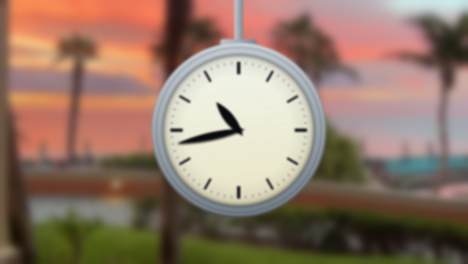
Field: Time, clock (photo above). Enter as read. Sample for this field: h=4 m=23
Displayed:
h=10 m=43
